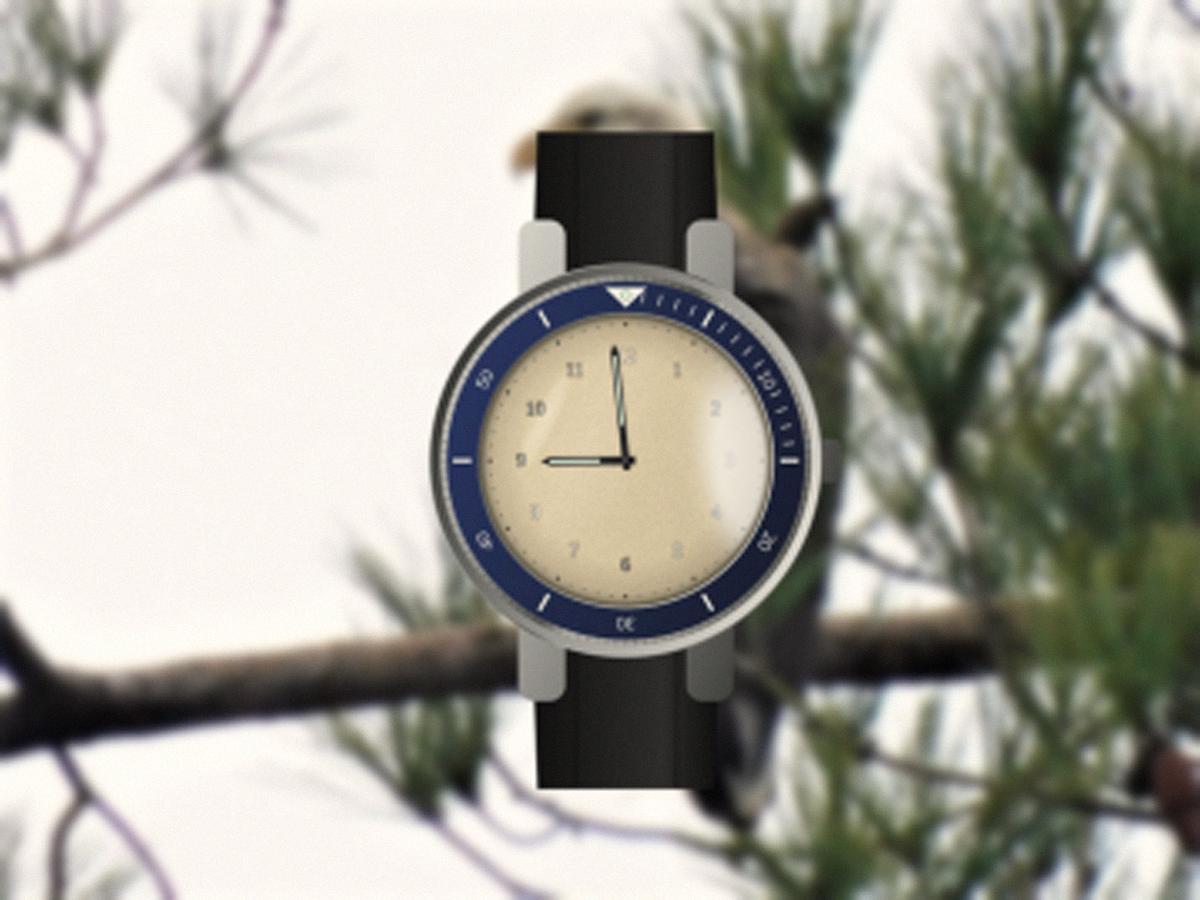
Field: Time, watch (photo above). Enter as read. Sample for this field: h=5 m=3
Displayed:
h=8 m=59
